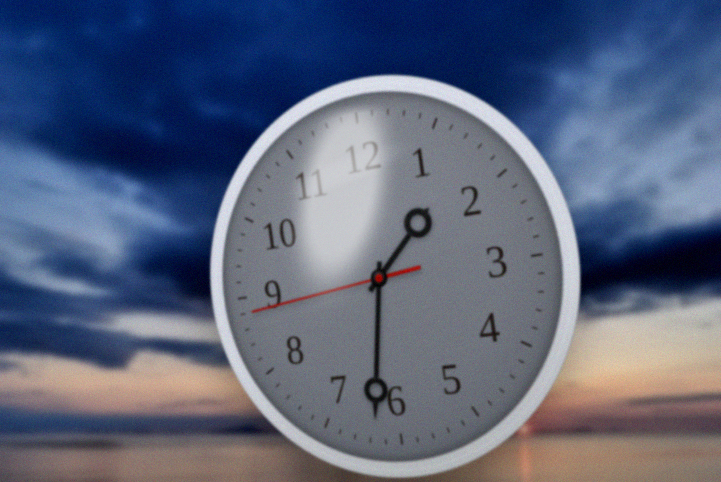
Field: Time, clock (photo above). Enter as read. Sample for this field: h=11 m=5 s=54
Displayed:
h=1 m=31 s=44
